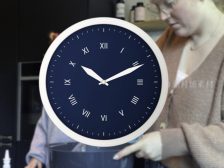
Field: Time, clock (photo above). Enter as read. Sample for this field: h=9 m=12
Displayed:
h=10 m=11
